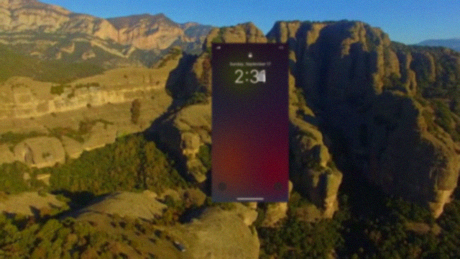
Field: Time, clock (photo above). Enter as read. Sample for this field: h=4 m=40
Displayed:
h=2 m=31
